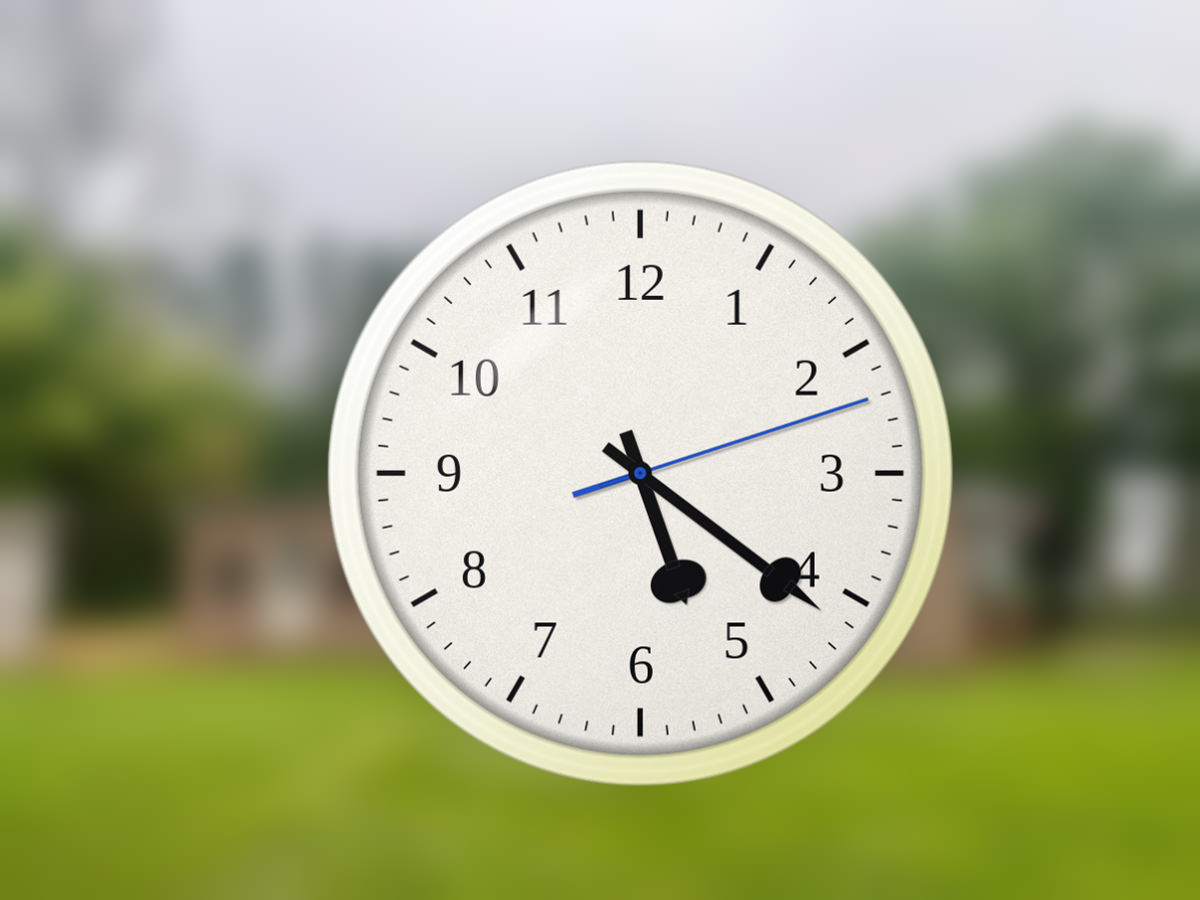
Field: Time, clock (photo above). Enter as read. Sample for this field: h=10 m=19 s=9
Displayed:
h=5 m=21 s=12
